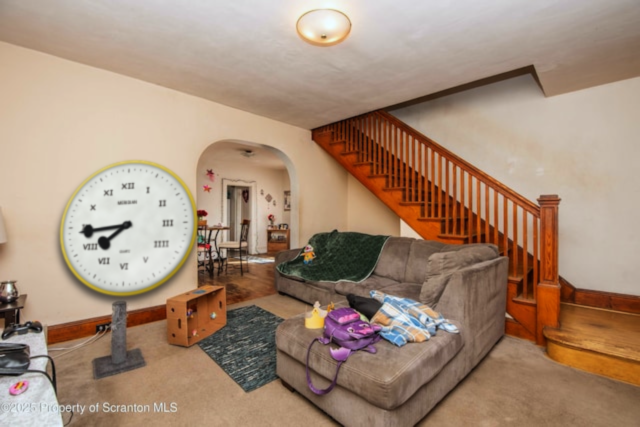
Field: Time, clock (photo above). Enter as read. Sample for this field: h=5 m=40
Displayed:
h=7 m=44
